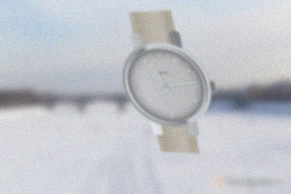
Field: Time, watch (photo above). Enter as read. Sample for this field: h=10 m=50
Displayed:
h=11 m=14
